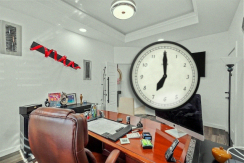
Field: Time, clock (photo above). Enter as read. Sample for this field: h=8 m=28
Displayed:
h=7 m=0
